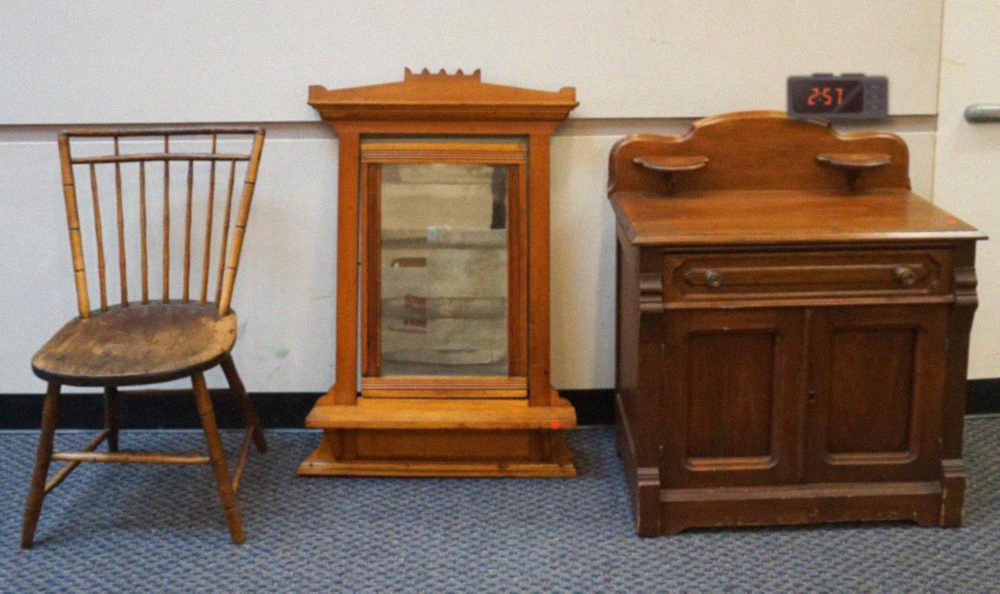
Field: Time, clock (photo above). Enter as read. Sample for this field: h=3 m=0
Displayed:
h=2 m=57
